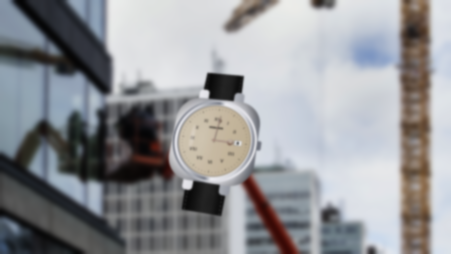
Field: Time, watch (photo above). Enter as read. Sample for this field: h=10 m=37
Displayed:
h=3 m=1
